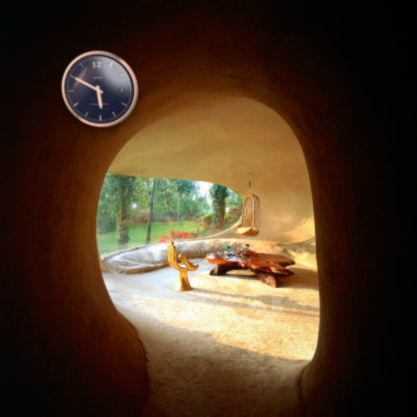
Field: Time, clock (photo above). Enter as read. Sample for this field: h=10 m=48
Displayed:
h=5 m=50
